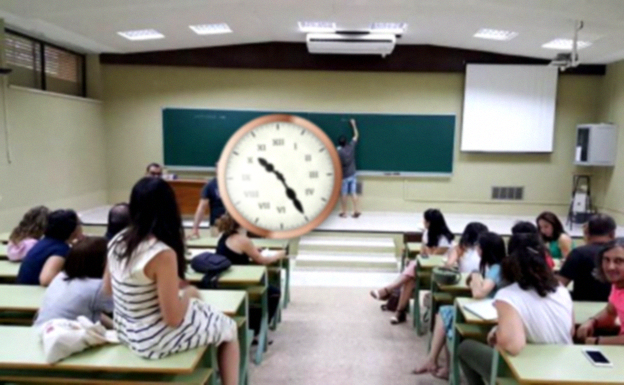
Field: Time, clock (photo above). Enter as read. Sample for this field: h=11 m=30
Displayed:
h=10 m=25
